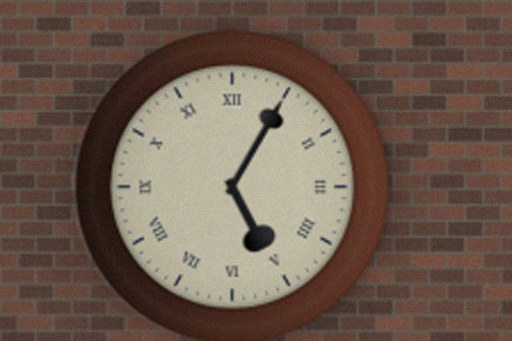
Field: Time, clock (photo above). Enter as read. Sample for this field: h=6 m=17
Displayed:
h=5 m=5
